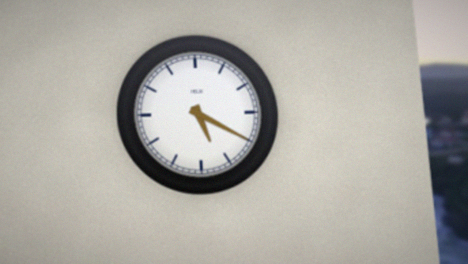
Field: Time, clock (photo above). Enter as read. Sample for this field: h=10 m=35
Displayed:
h=5 m=20
